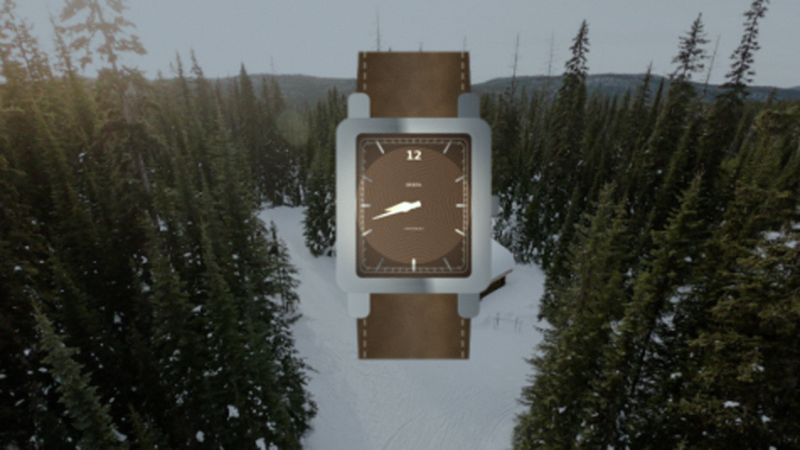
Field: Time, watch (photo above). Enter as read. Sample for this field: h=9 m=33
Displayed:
h=8 m=42
